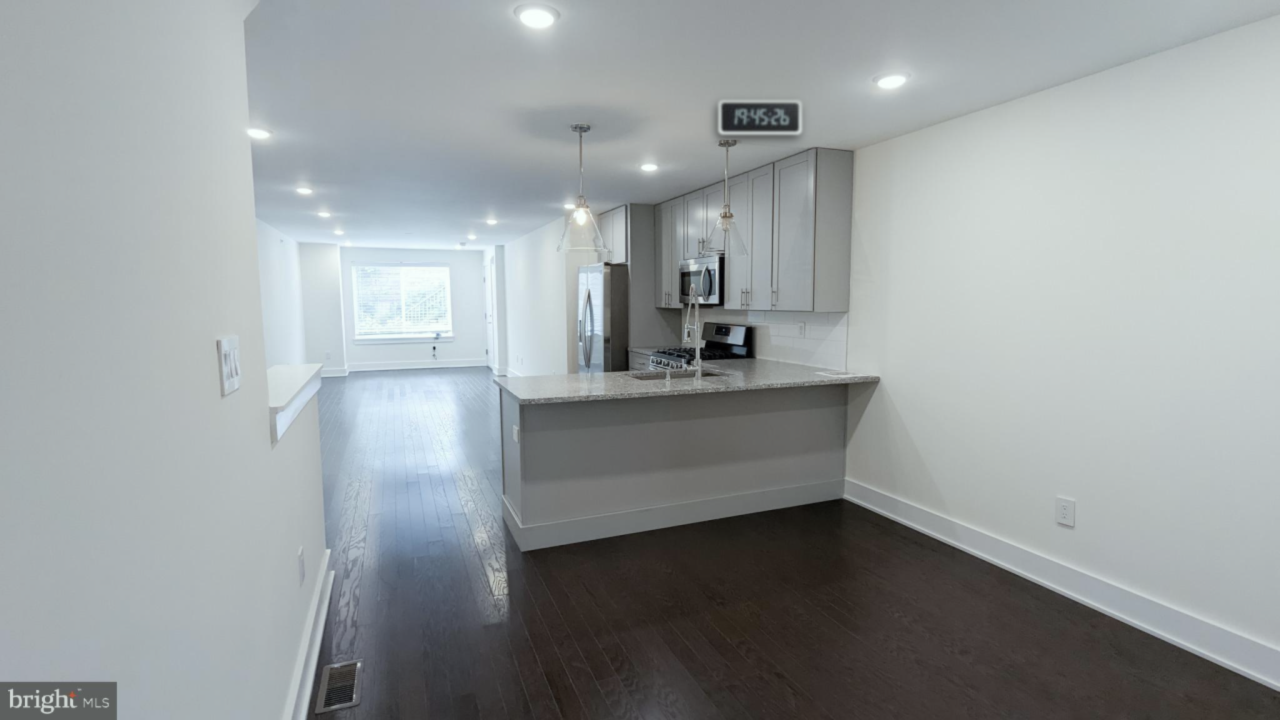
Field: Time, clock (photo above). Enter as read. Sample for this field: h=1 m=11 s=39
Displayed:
h=19 m=45 s=26
